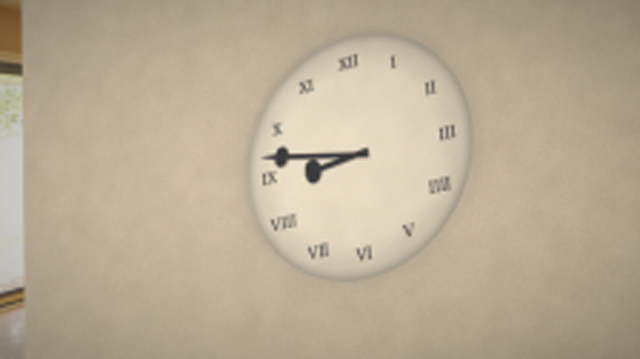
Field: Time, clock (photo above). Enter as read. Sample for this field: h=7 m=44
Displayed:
h=8 m=47
